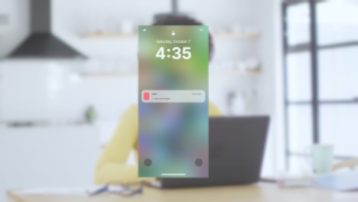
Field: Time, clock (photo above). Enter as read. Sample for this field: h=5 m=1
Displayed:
h=4 m=35
